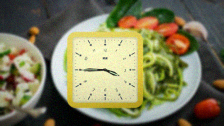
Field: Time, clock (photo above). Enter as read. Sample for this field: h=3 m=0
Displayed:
h=3 m=45
